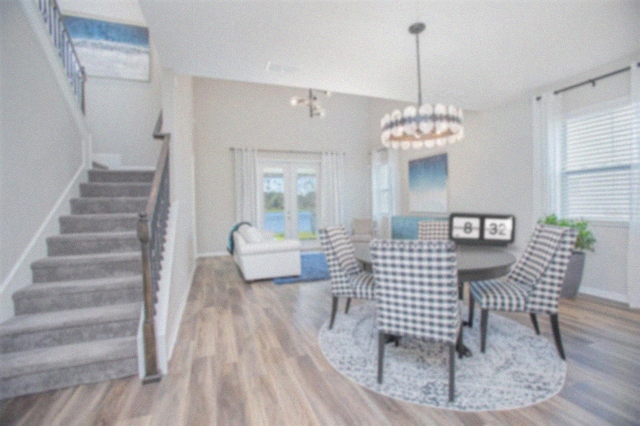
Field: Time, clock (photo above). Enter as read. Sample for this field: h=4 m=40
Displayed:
h=8 m=32
